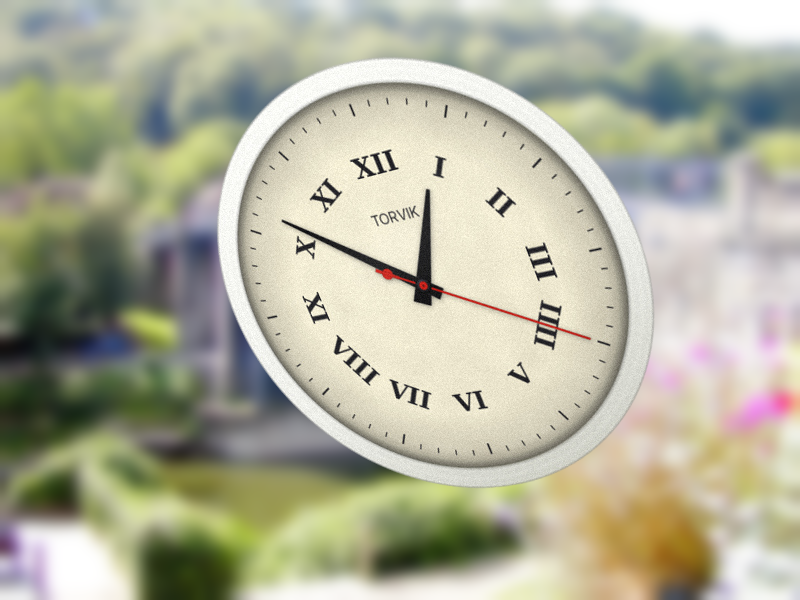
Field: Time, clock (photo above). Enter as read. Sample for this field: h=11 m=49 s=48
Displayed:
h=12 m=51 s=20
